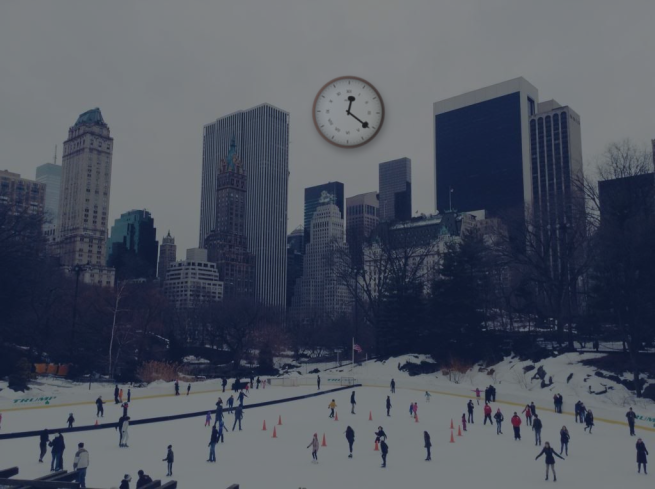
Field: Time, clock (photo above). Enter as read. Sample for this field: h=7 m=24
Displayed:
h=12 m=21
